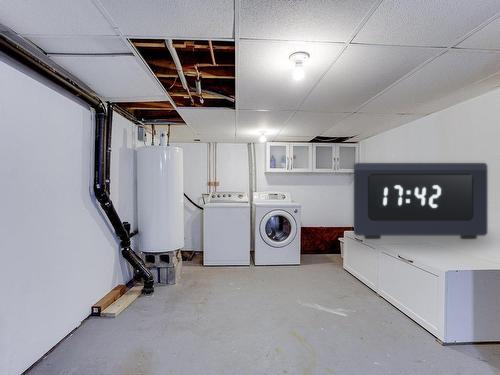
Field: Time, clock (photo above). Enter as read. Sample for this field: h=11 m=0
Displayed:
h=17 m=42
